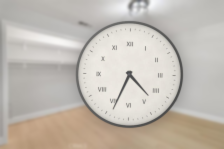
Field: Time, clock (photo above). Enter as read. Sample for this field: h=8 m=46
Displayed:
h=4 m=34
